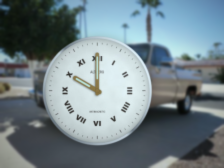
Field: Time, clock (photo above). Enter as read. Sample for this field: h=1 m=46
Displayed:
h=10 m=0
